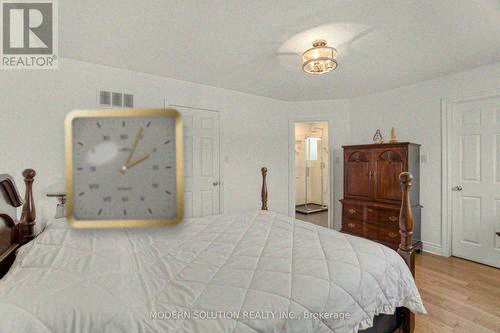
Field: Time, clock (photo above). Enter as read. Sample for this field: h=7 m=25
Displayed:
h=2 m=4
